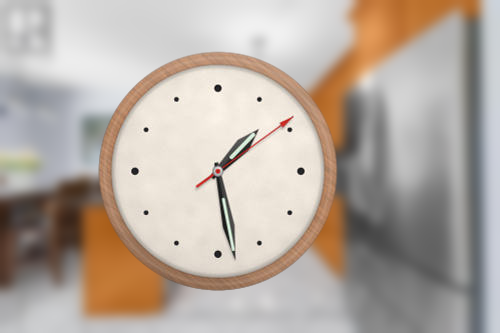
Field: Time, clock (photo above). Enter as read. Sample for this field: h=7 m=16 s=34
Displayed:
h=1 m=28 s=9
